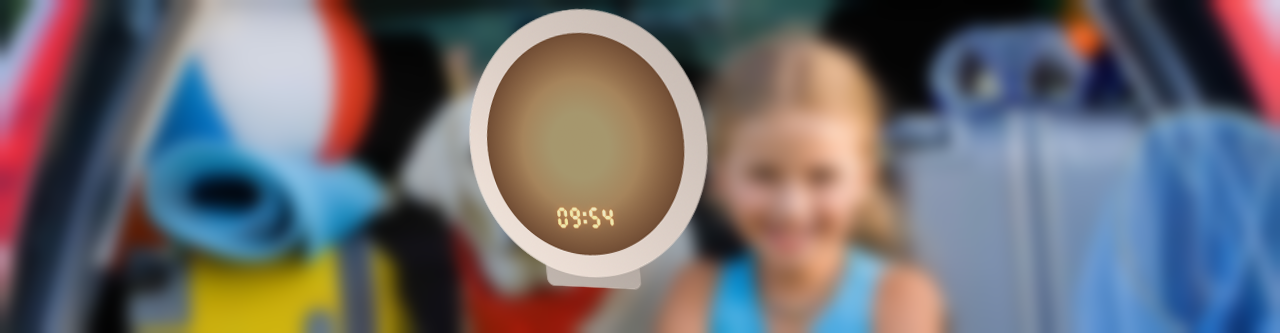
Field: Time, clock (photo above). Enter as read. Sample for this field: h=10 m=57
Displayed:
h=9 m=54
